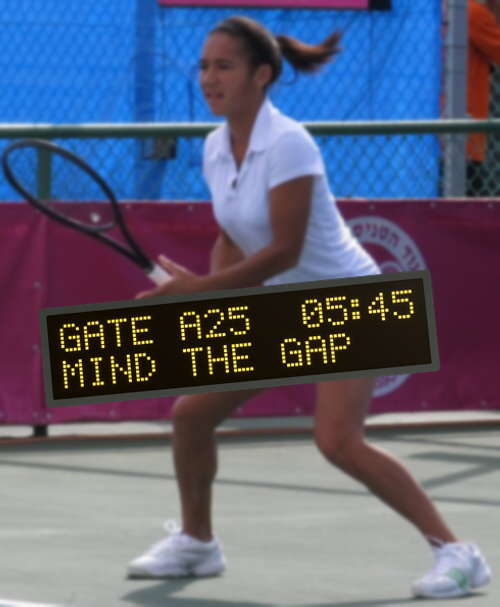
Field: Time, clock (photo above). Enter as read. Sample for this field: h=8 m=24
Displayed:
h=5 m=45
